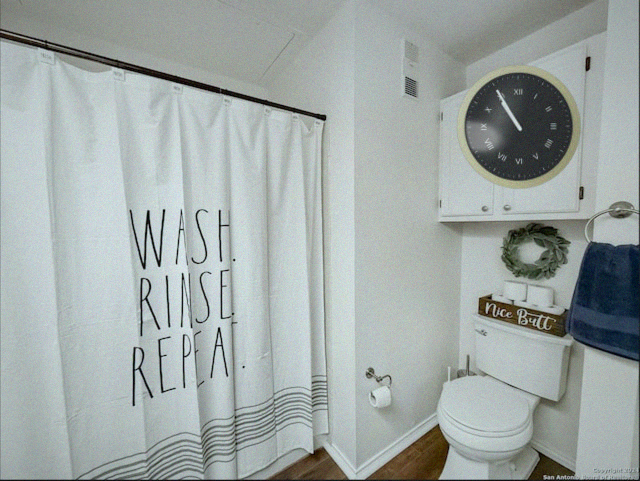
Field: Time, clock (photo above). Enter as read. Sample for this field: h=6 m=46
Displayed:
h=10 m=55
